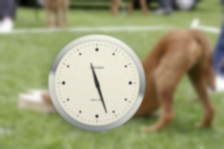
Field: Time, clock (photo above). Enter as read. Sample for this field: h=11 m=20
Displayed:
h=11 m=27
